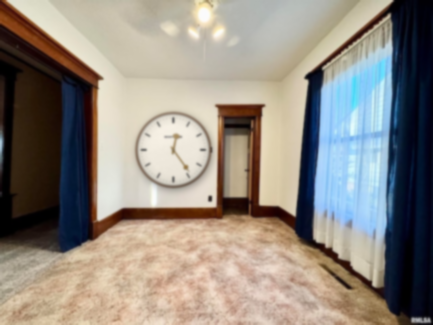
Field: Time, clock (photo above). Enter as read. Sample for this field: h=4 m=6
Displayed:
h=12 m=24
